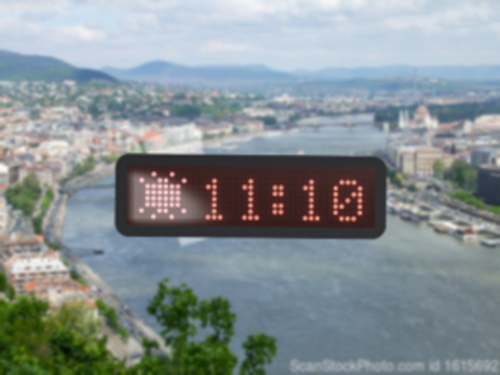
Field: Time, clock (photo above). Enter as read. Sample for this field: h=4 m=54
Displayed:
h=11 m=10
